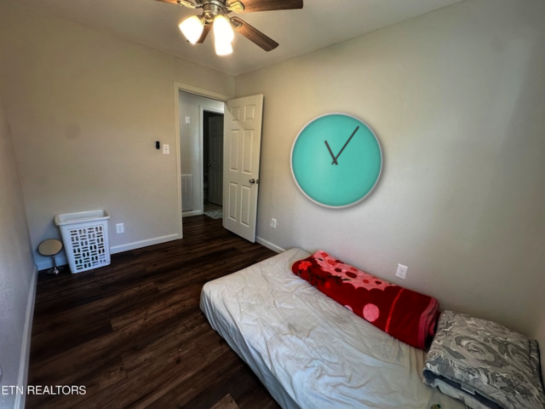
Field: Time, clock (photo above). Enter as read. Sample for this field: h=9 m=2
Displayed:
h=11 m=6
